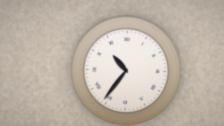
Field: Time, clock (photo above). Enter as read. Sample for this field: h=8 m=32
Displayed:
h=10 m=36
